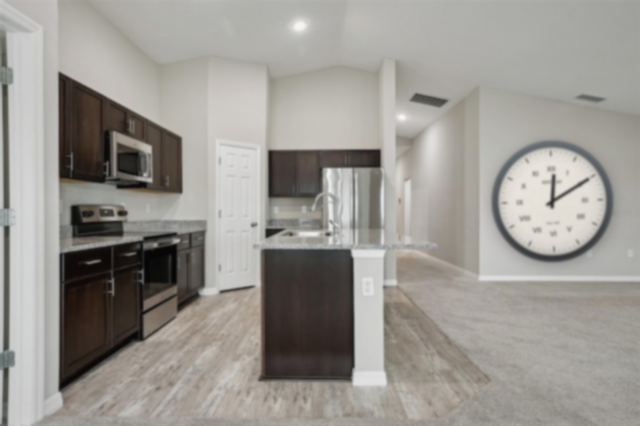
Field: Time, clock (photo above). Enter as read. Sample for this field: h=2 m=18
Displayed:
h=12 m=10
